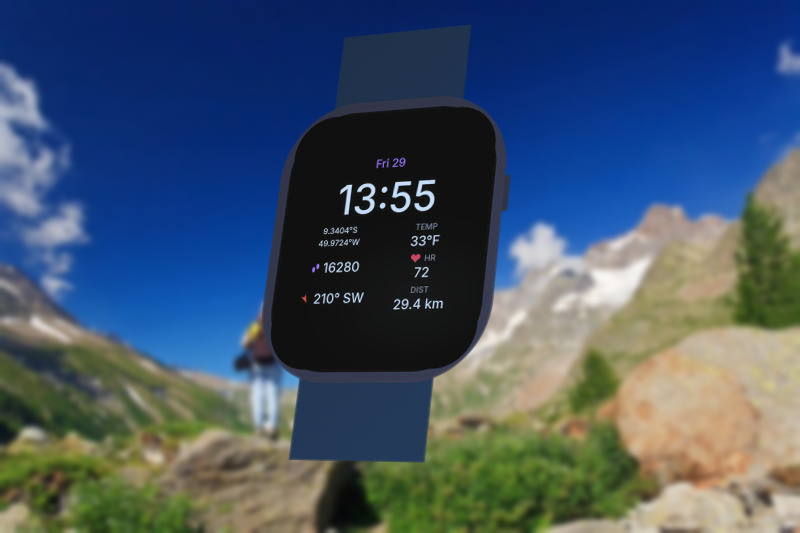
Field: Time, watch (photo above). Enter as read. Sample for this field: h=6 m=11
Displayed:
h=13 m=55
